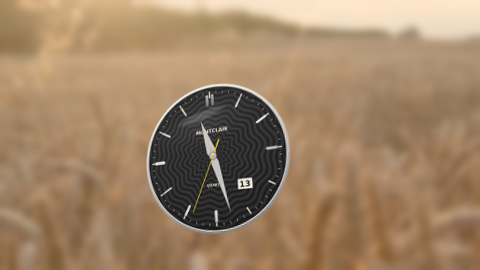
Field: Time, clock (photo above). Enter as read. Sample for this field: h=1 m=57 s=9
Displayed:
h=11 m=27 s=34
